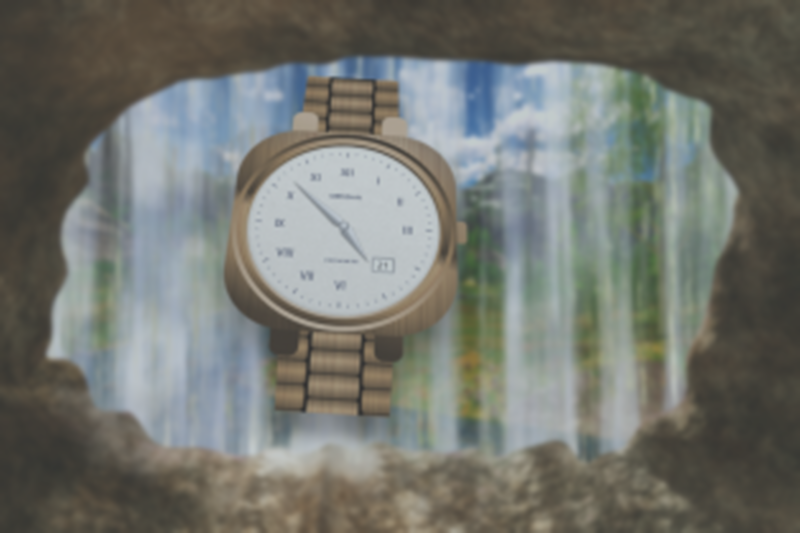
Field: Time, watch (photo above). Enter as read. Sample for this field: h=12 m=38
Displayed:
h=4 m=52
